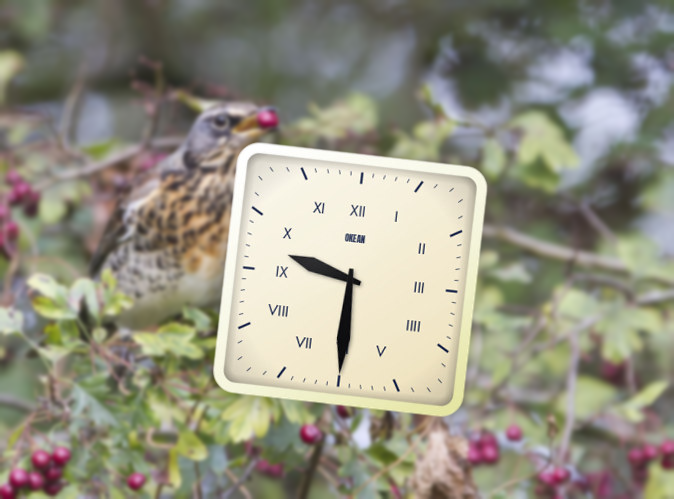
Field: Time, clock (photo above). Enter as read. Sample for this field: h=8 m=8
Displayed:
h=9 m=30
